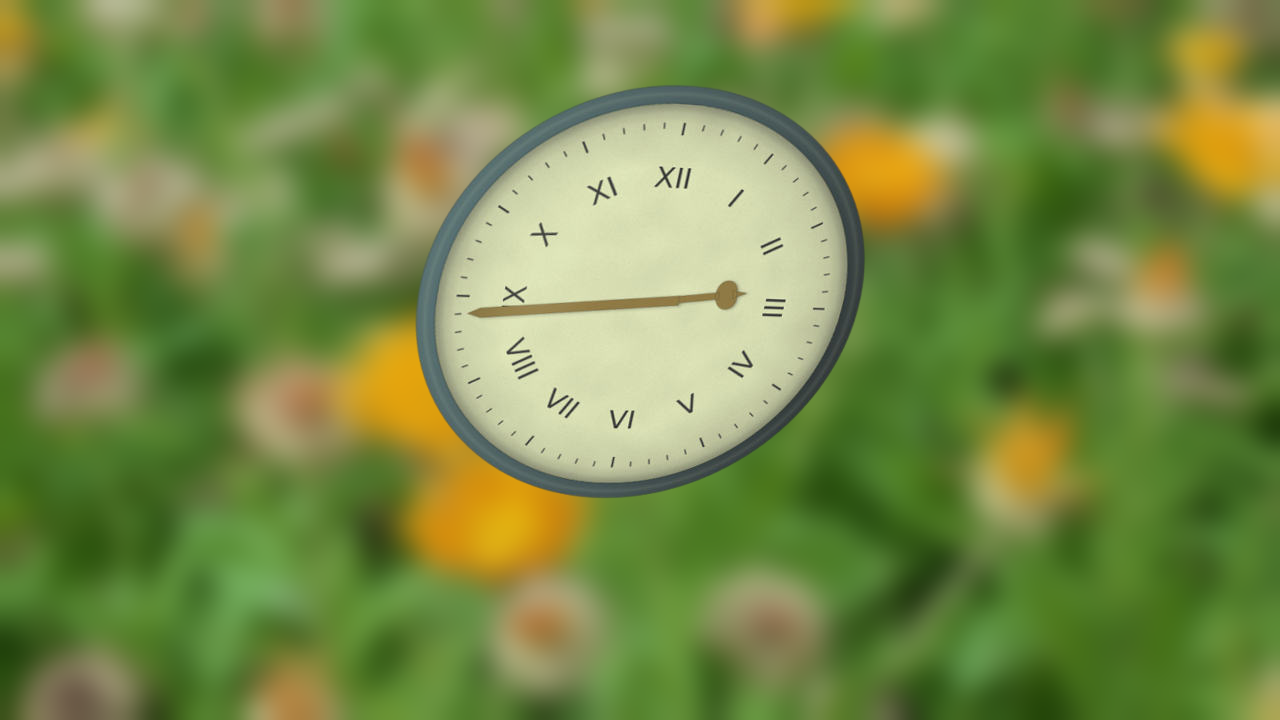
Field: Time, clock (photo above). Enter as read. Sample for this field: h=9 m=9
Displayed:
h=2 m=44
